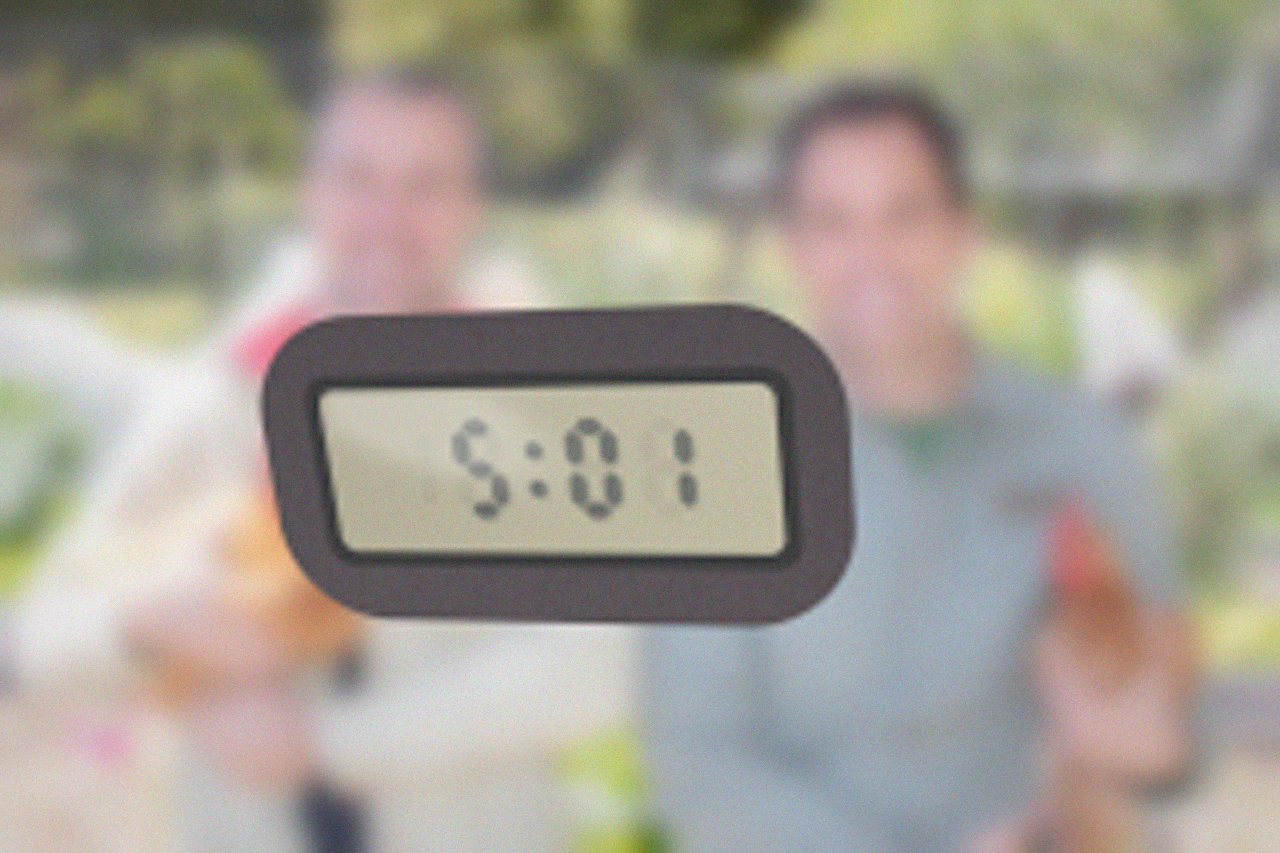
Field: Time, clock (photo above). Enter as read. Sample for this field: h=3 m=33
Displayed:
h=5 m=1
